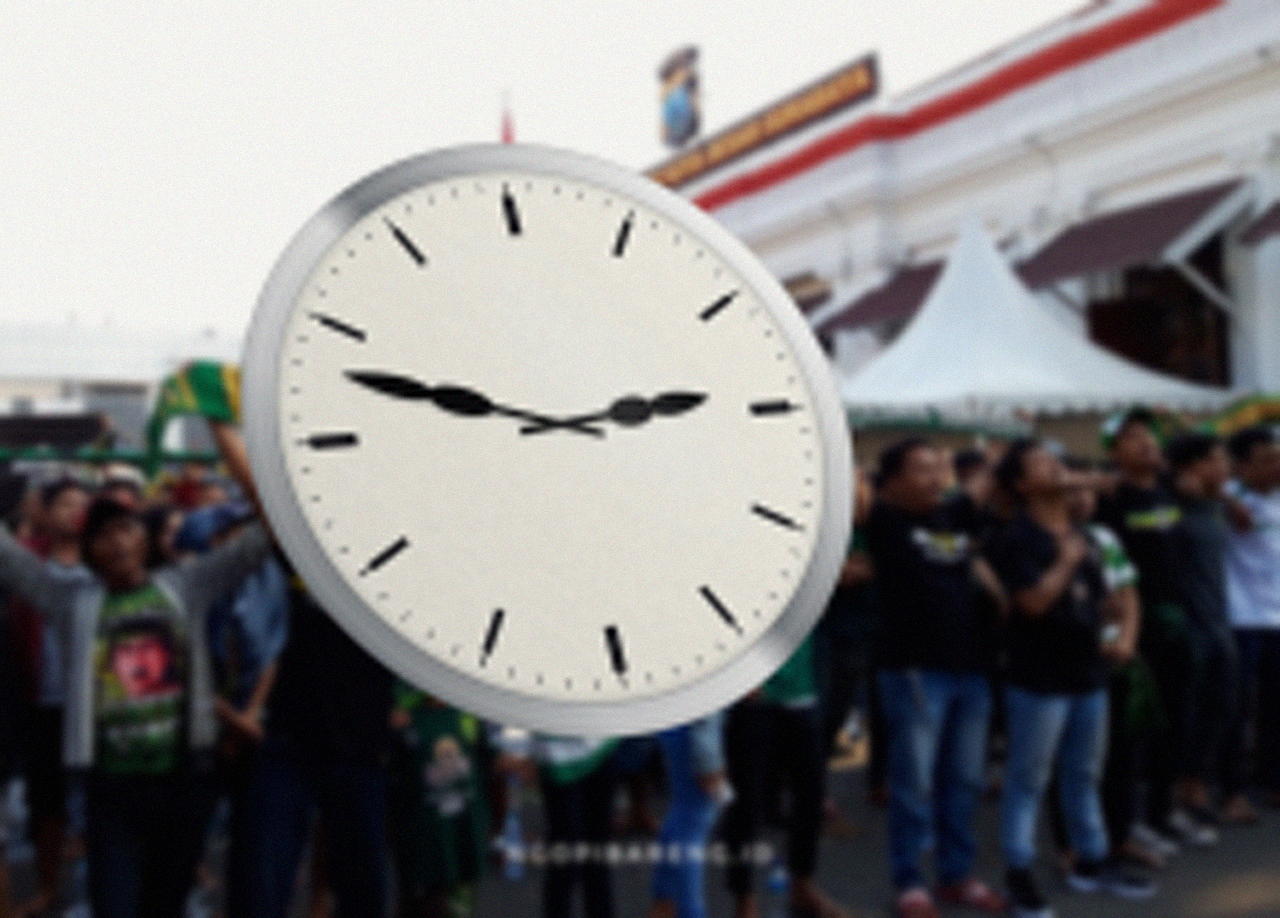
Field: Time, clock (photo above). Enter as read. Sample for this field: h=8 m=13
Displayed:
h=2 m=48
